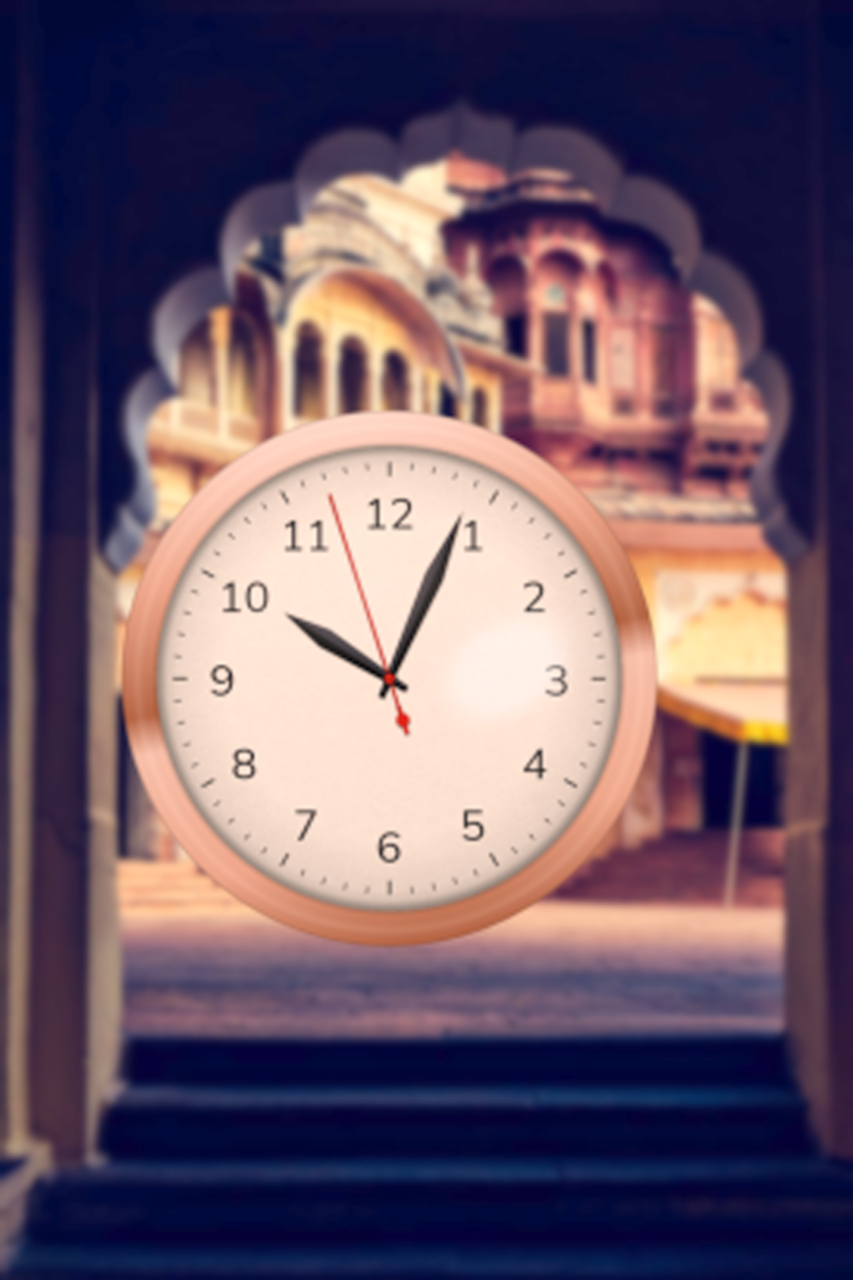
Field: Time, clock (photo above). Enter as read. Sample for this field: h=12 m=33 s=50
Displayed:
h=10 m=3 s=57
